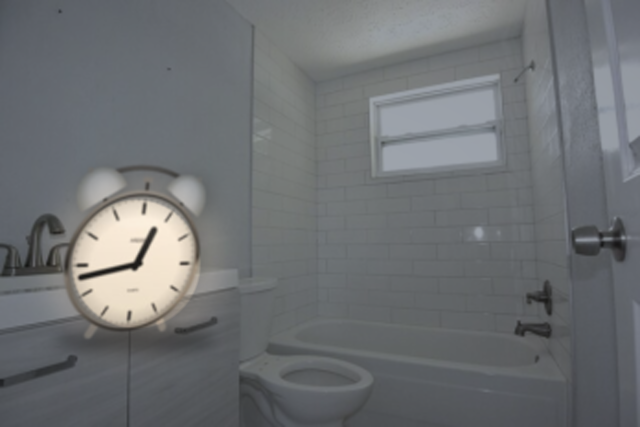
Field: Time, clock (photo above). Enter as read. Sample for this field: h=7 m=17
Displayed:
h=12 m=43
